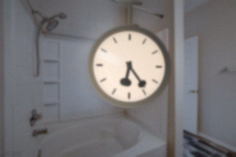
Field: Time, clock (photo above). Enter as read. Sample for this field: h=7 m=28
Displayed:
h=6 m=24
